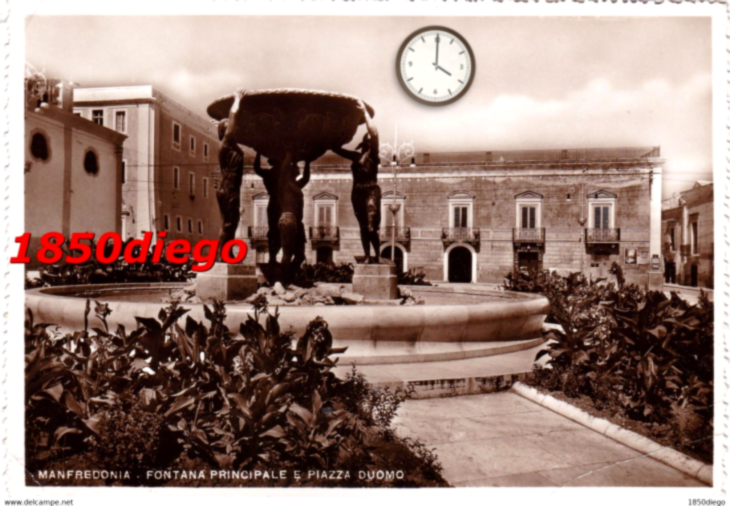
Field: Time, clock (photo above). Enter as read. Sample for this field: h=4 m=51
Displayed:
h=4 m=0
